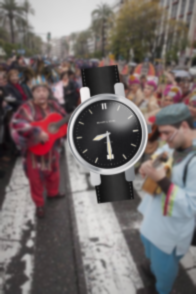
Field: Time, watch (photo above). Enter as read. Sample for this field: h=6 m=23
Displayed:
h=8 m=30
